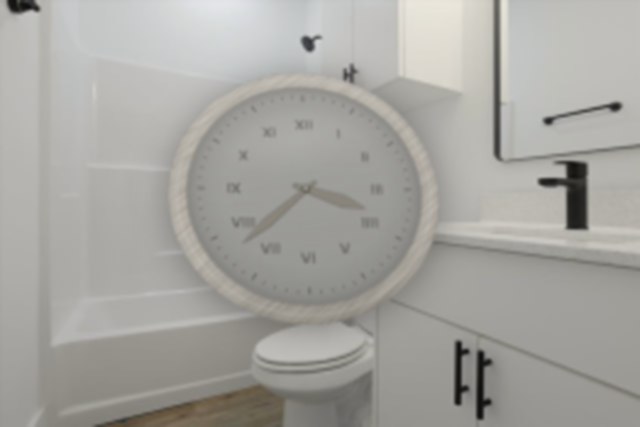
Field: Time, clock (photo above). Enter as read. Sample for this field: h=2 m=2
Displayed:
h=3 m=38
